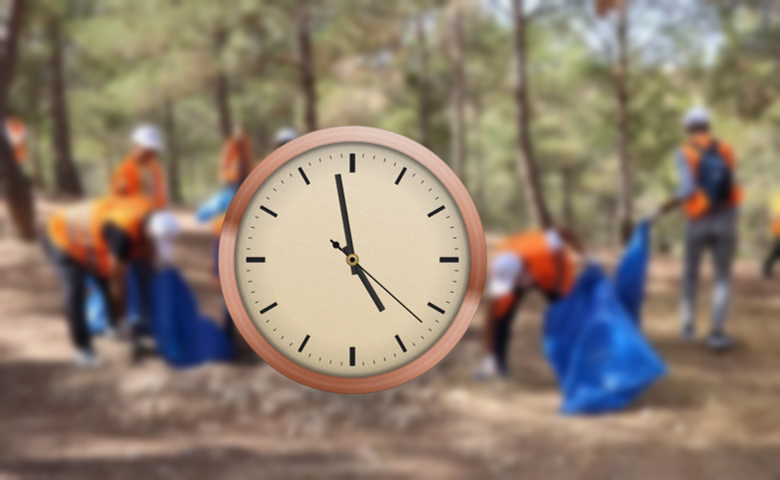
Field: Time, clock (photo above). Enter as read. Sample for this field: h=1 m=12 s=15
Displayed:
h=4 m=58 s=22
